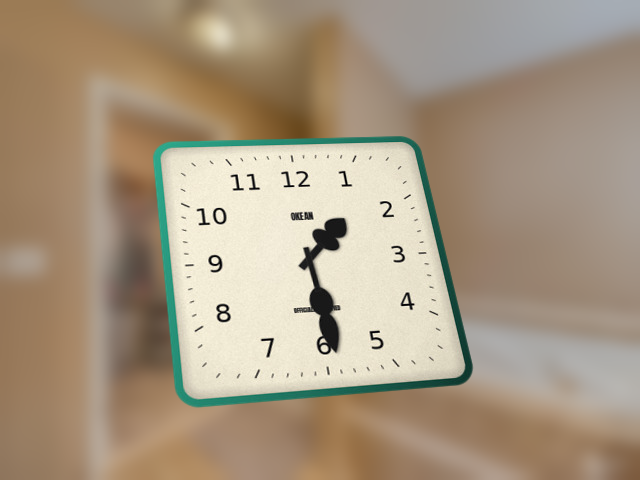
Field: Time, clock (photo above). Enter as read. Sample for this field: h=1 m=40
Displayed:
h=1 m=29
